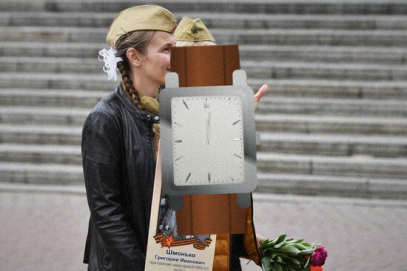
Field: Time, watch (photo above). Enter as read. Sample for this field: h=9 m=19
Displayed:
h=12 m=1
